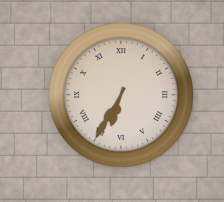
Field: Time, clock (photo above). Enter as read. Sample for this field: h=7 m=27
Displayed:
h=6 m=35
